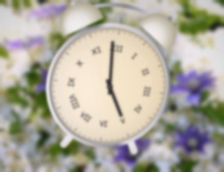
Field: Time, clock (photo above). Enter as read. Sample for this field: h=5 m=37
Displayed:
h=4 m=59
